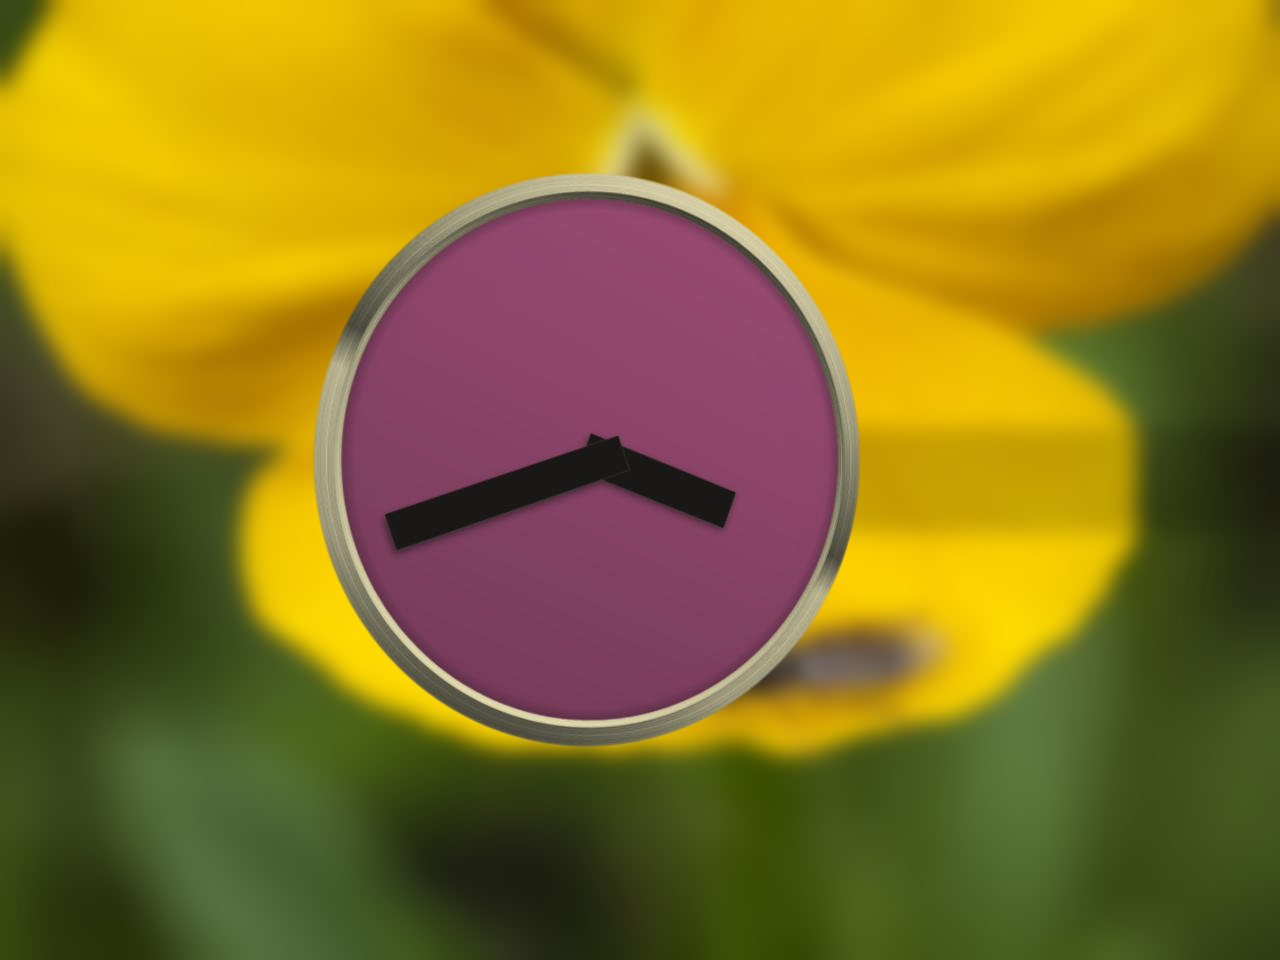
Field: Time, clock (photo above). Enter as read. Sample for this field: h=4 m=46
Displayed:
h=3 m=42
